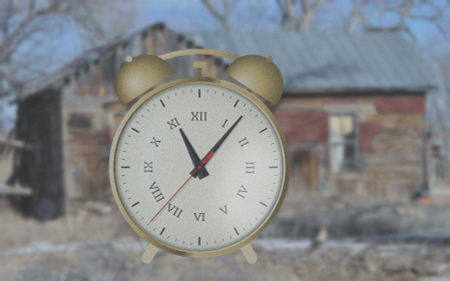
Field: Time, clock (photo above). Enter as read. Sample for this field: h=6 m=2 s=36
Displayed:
h=11 m=6 s=37
